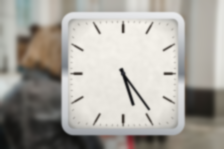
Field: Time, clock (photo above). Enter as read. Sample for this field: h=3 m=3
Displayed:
h=5 m=24
